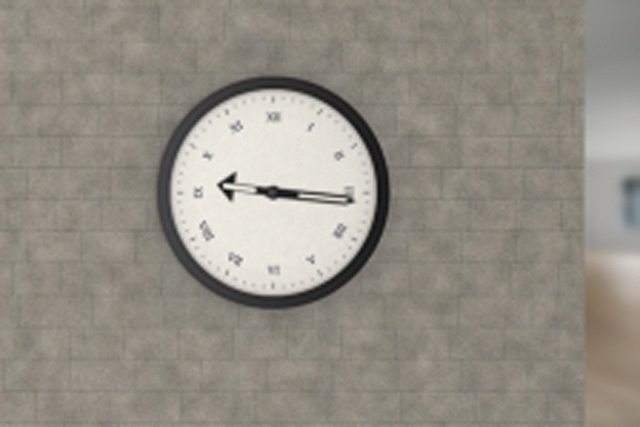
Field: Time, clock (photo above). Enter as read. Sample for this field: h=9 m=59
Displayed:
h=9 m=16
